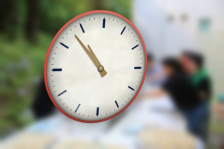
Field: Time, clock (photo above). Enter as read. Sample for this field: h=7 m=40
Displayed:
h=10 m=53
